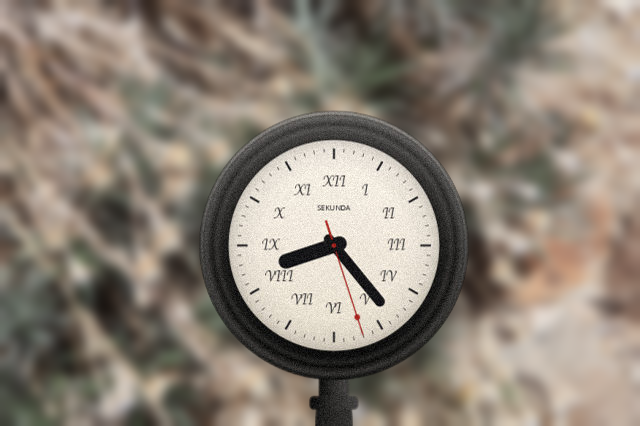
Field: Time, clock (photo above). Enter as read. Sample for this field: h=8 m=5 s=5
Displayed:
h=8 m=23 s=27
